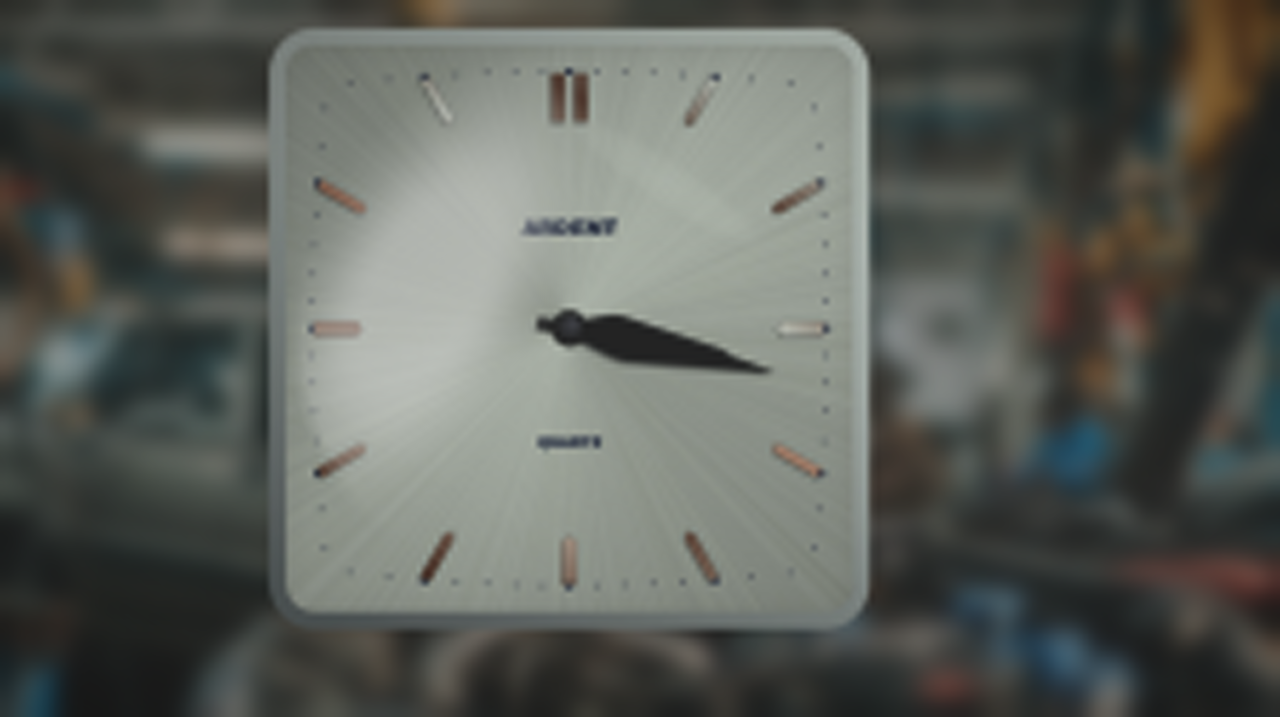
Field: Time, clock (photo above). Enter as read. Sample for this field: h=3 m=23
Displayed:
h=3 m=17
